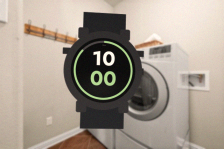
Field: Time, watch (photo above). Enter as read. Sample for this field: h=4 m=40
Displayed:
h=10 m=0
